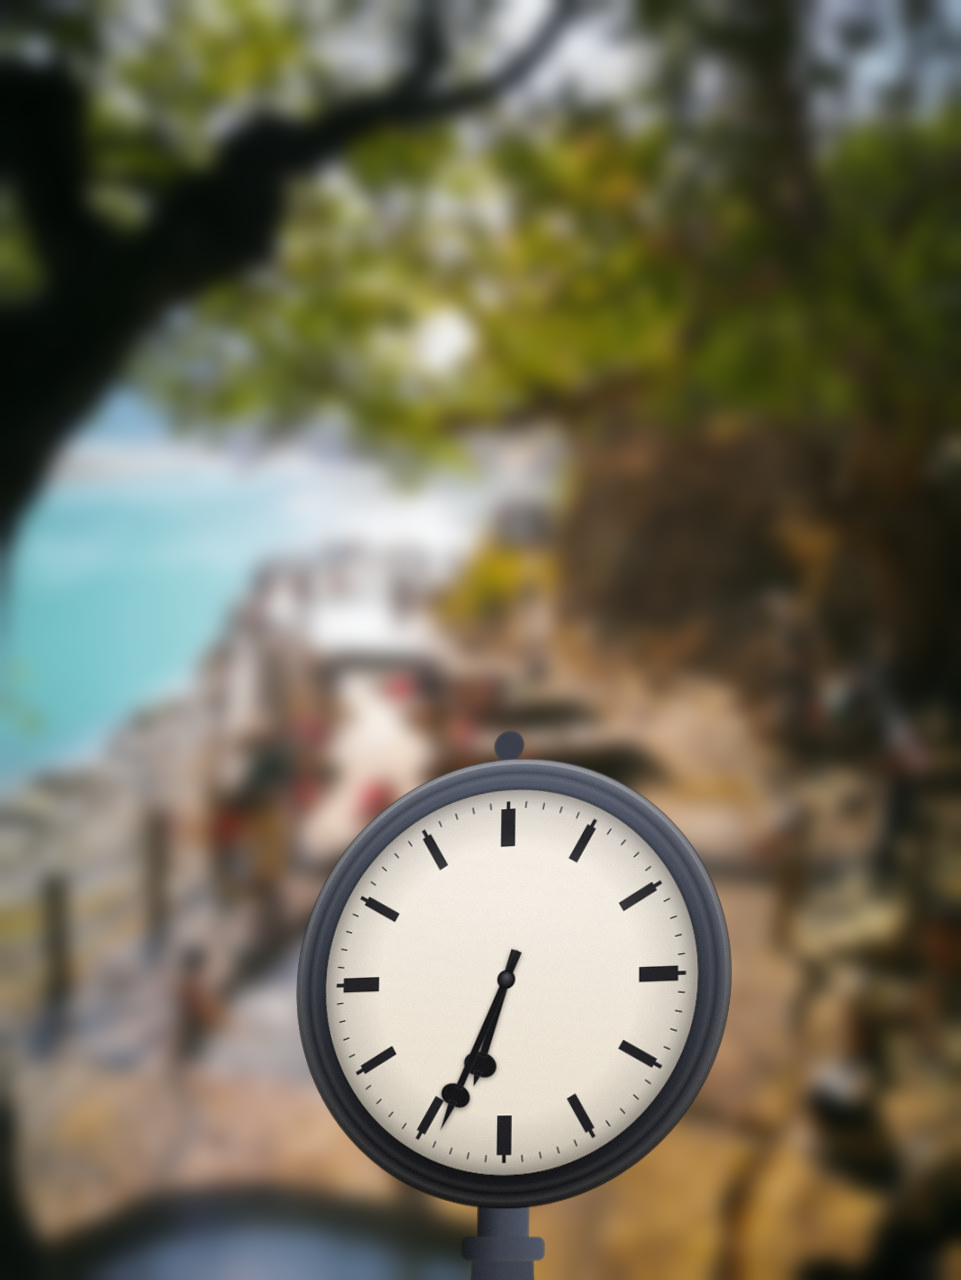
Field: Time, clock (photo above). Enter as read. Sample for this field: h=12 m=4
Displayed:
h=6 m=34
